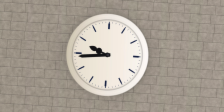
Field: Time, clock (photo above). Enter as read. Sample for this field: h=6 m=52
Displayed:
h=9 m=44
